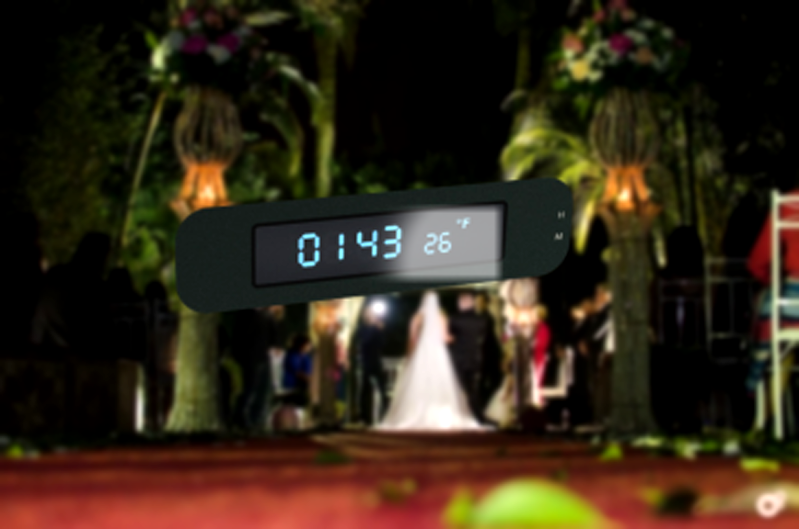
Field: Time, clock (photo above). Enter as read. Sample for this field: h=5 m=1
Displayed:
h=1 m=43
